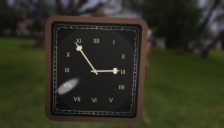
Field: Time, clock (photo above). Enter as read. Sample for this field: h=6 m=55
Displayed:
h=2 m=54
